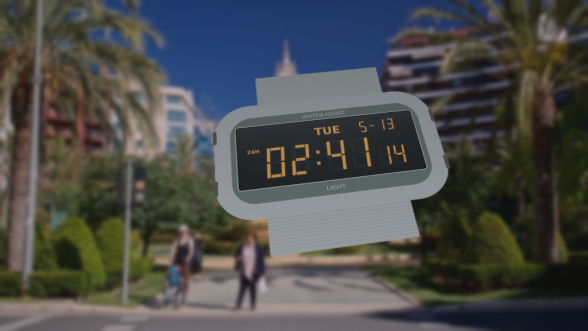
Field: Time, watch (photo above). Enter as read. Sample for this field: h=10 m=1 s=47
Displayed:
h=2 m=41 s=14
